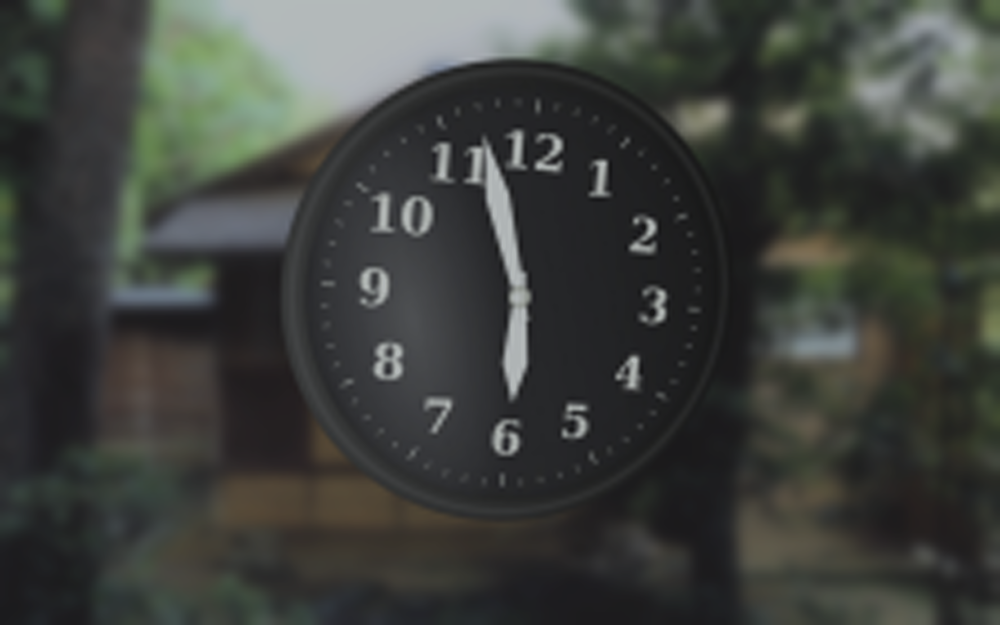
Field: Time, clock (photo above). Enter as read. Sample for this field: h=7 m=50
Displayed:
h=5 m=57
